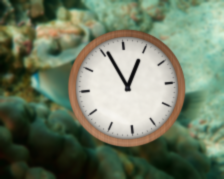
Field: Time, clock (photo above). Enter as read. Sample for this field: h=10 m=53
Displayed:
h=12 m=56
